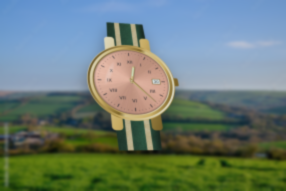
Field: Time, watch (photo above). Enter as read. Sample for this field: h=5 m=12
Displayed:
h=12 m=23
